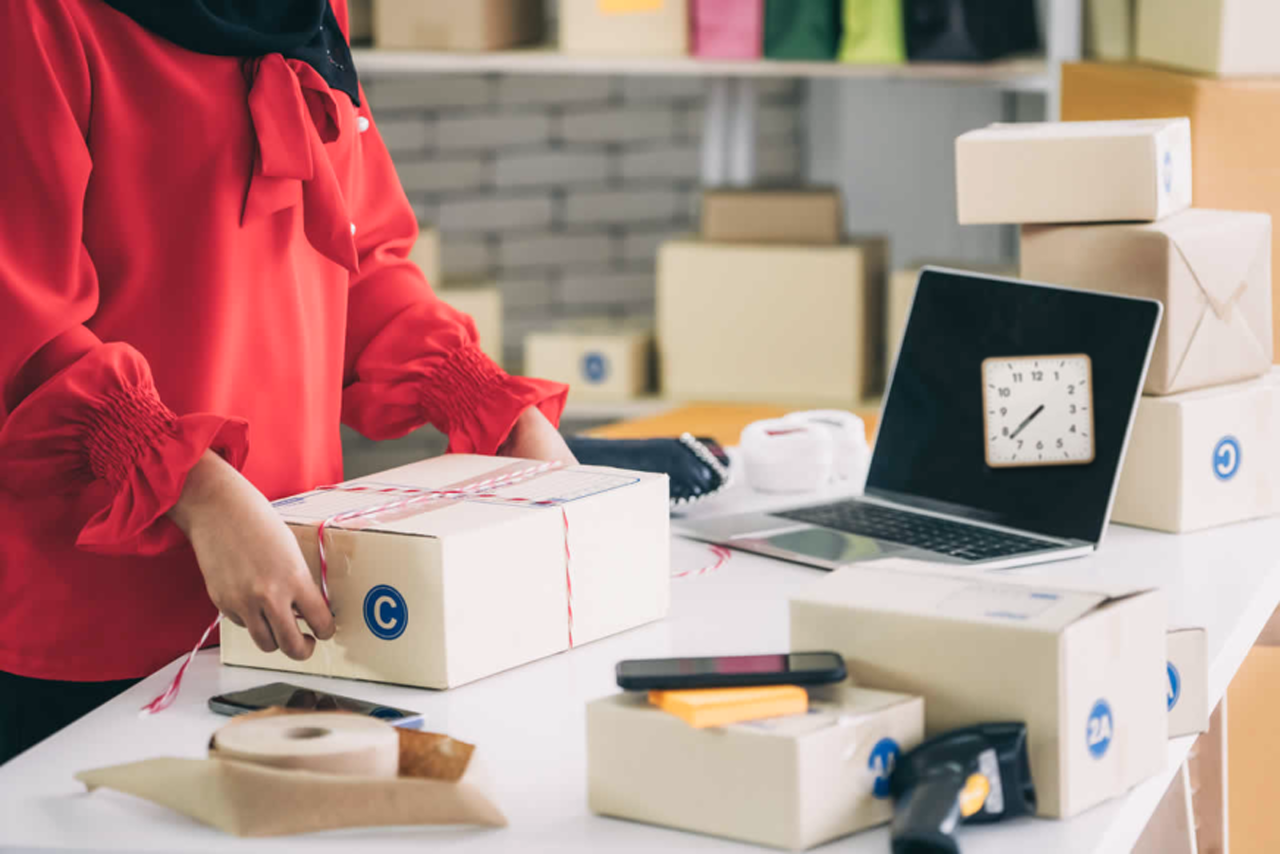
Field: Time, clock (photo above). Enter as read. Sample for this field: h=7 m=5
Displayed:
h=7 m=38
